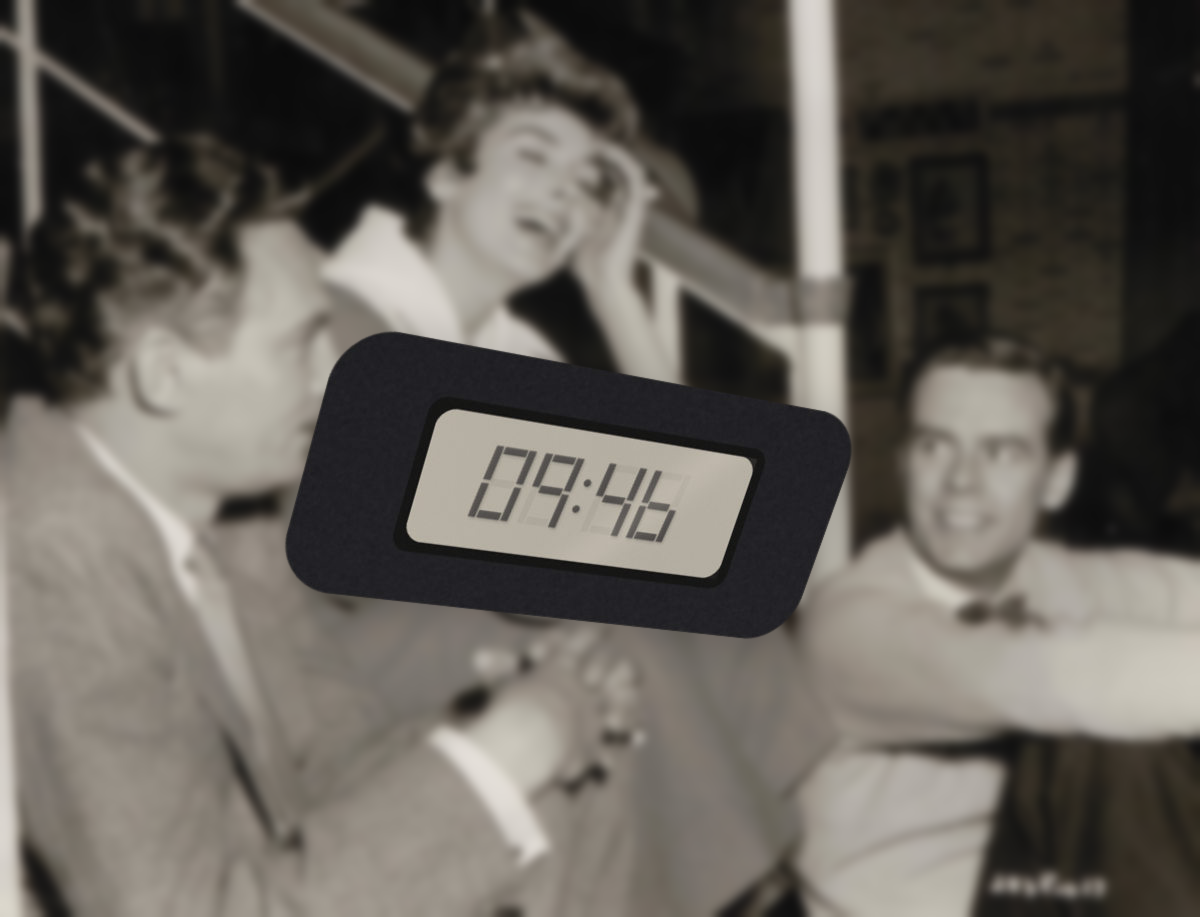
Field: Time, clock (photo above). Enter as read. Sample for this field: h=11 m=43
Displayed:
h=9 m=46
